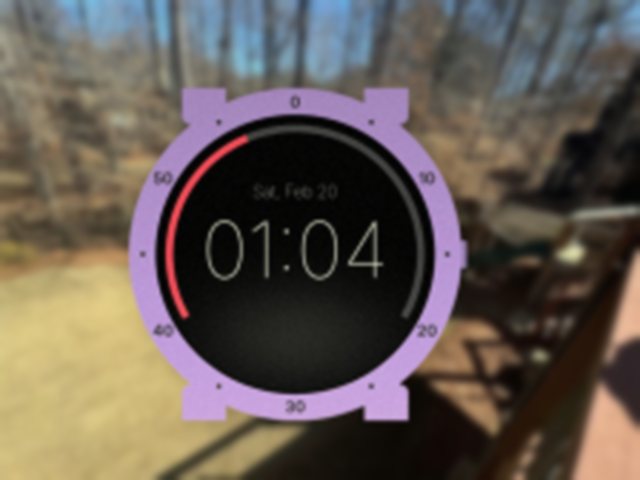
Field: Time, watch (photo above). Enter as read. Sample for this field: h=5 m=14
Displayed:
h=1 m=4
